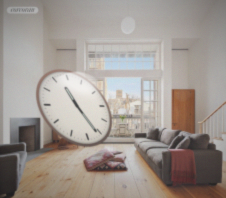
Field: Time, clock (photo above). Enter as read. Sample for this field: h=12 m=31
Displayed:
h=11 m=26
